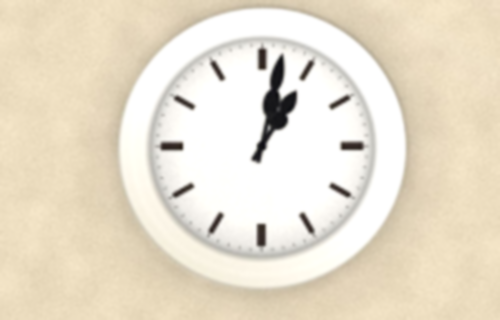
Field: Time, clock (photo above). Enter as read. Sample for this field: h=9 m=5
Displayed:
h=1 m=2
